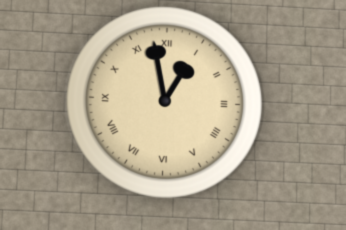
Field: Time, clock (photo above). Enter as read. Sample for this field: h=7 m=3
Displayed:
h=12 m=58
